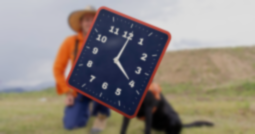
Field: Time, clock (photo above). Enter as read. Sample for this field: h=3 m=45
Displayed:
h=4 m=1
